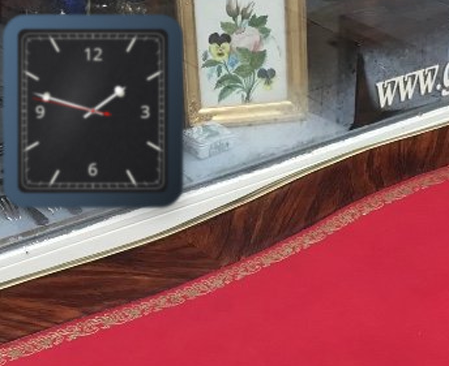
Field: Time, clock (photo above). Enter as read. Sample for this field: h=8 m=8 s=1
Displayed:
h=1 m=47 s=47
